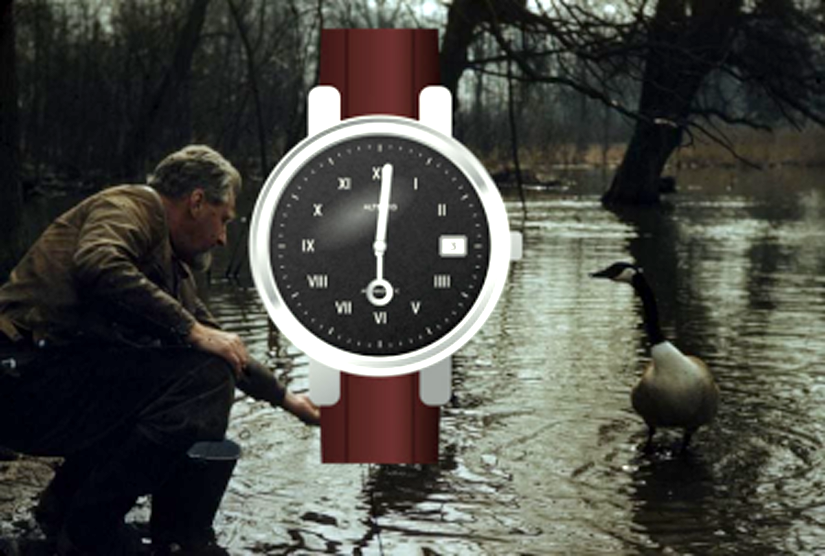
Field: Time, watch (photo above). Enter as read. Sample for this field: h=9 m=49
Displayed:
h=6 m=1
